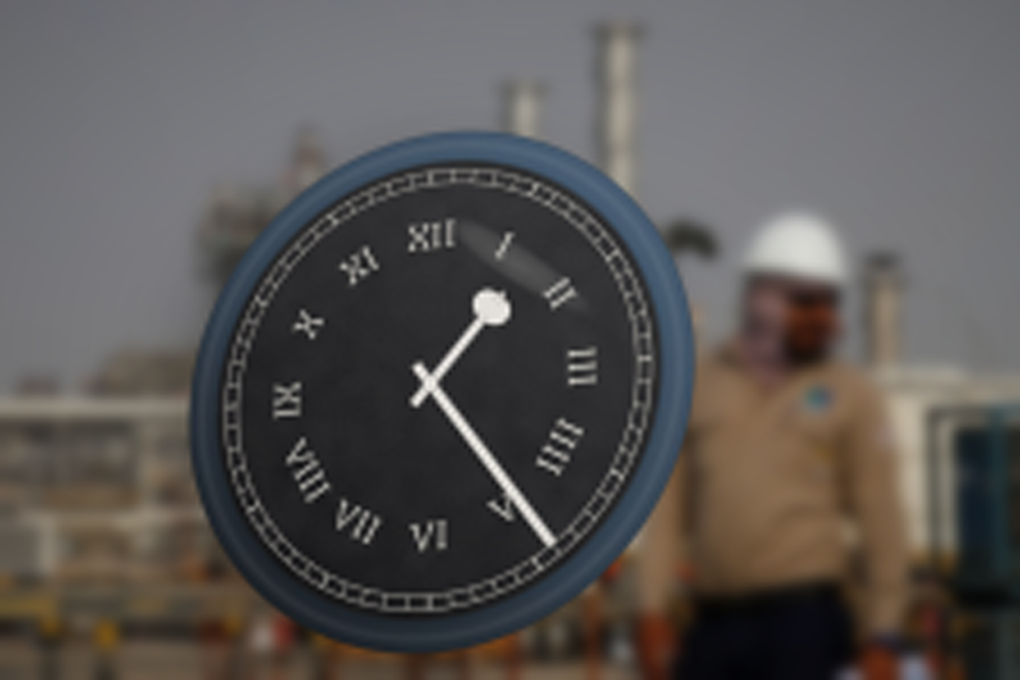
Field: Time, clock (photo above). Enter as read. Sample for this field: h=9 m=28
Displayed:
h=1 m=24
